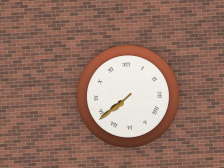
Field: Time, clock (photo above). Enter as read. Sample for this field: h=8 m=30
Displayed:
h=7 m=39
